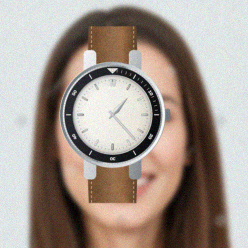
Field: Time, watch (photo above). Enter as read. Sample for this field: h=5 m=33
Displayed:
h=1 m=23
